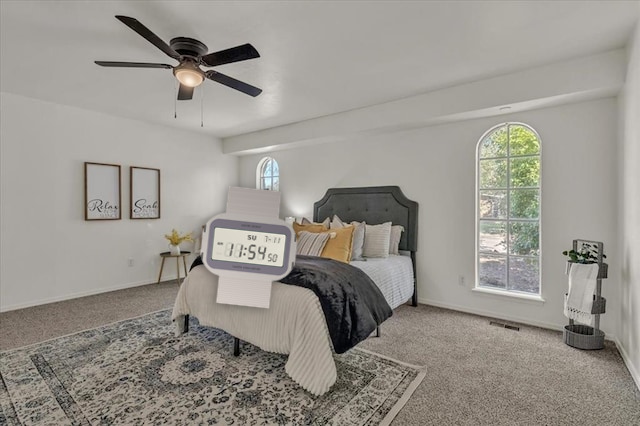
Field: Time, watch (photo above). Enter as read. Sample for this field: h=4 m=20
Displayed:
h=11 m=54
